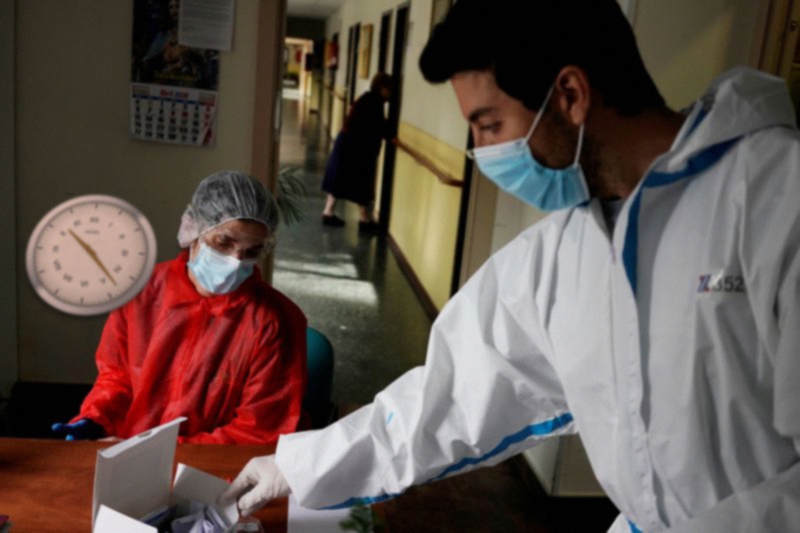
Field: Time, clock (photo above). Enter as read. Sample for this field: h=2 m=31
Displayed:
h=10 m=23
